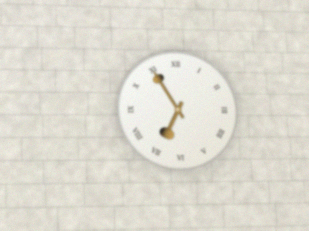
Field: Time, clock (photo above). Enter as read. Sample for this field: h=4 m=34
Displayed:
h=6 m=55
